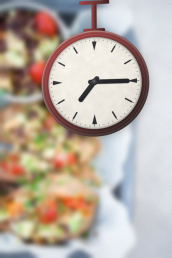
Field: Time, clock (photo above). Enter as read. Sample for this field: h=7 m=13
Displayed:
h=7 m=15
